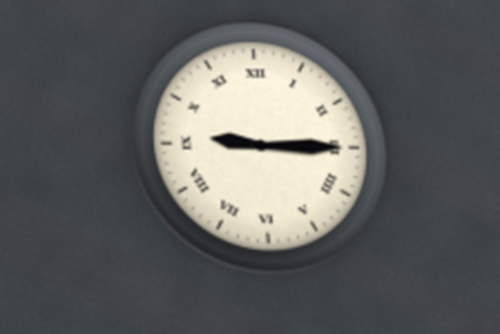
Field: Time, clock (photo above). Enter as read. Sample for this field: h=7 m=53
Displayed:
h=9 m=15
